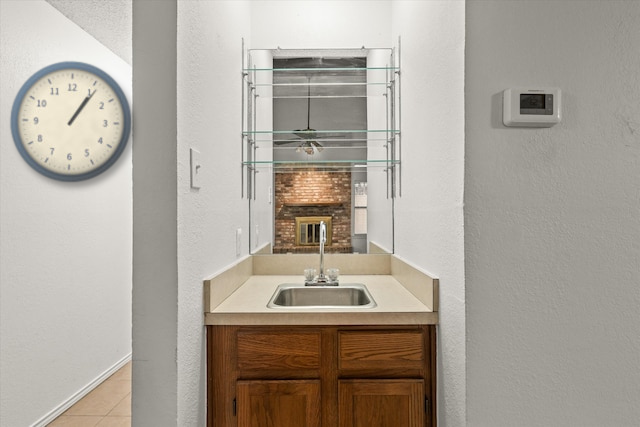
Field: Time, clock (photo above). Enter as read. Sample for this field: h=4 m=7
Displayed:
h=1 m=6
